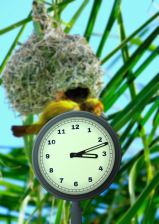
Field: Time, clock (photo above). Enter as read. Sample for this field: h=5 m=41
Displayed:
h=3 m=12
